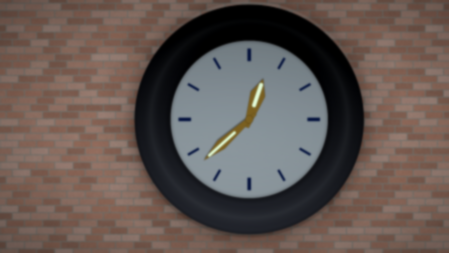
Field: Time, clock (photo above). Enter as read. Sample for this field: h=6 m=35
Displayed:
h=12 m=38
